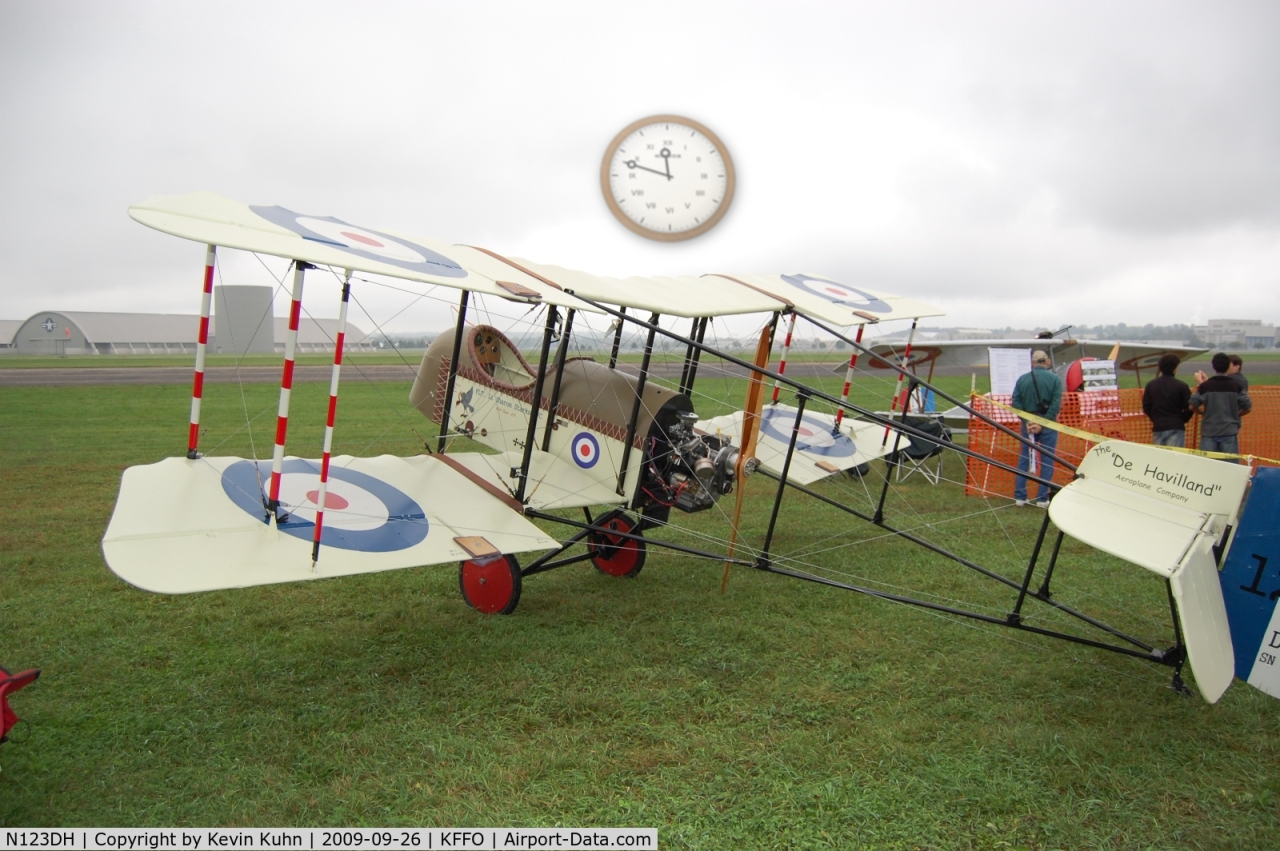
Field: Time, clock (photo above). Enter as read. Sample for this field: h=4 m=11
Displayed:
h=11 m=48
